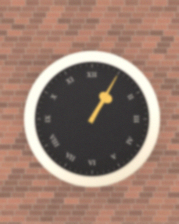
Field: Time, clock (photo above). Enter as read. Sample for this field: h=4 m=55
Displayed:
h=1 m=5
